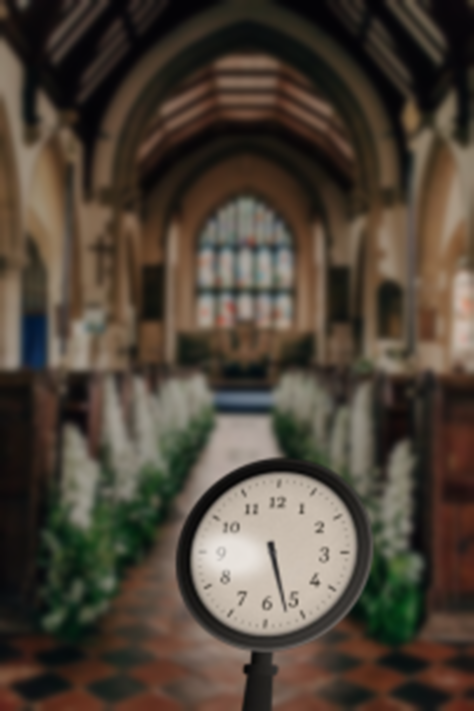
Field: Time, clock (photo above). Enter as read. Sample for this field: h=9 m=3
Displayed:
h=5 m=27
